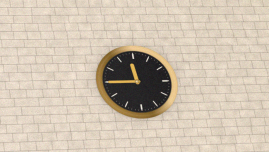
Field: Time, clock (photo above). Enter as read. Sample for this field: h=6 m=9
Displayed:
h=11 m=45
